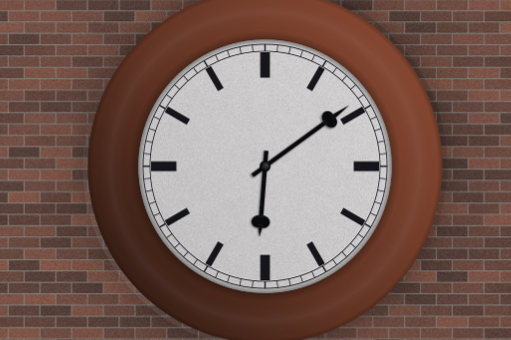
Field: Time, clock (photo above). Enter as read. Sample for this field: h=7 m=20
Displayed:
h=6 m=9
